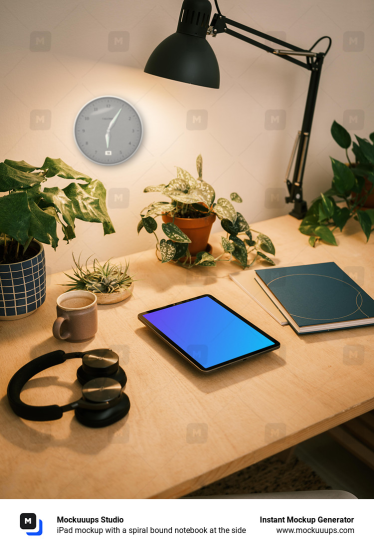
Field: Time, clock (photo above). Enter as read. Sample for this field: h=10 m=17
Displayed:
h=6 m=5
